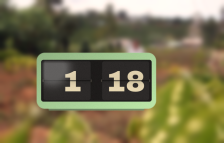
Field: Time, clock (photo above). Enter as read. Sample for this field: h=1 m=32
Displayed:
h=1 m=18
